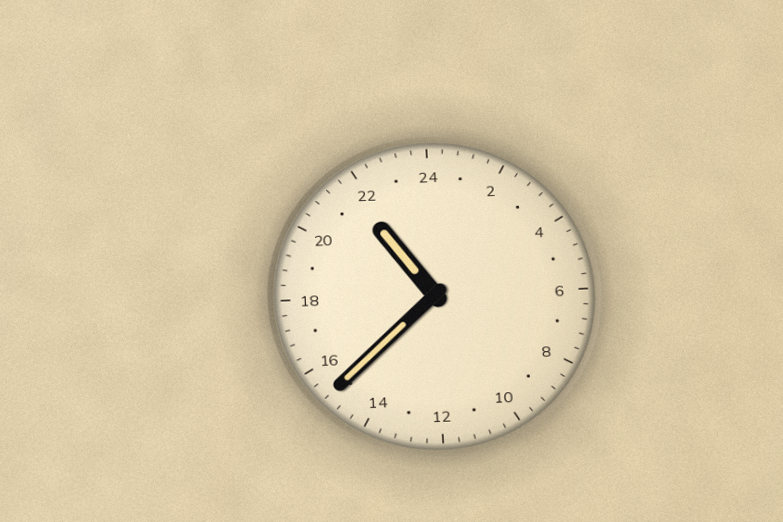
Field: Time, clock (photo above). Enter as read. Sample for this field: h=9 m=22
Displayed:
h=21 m=38
